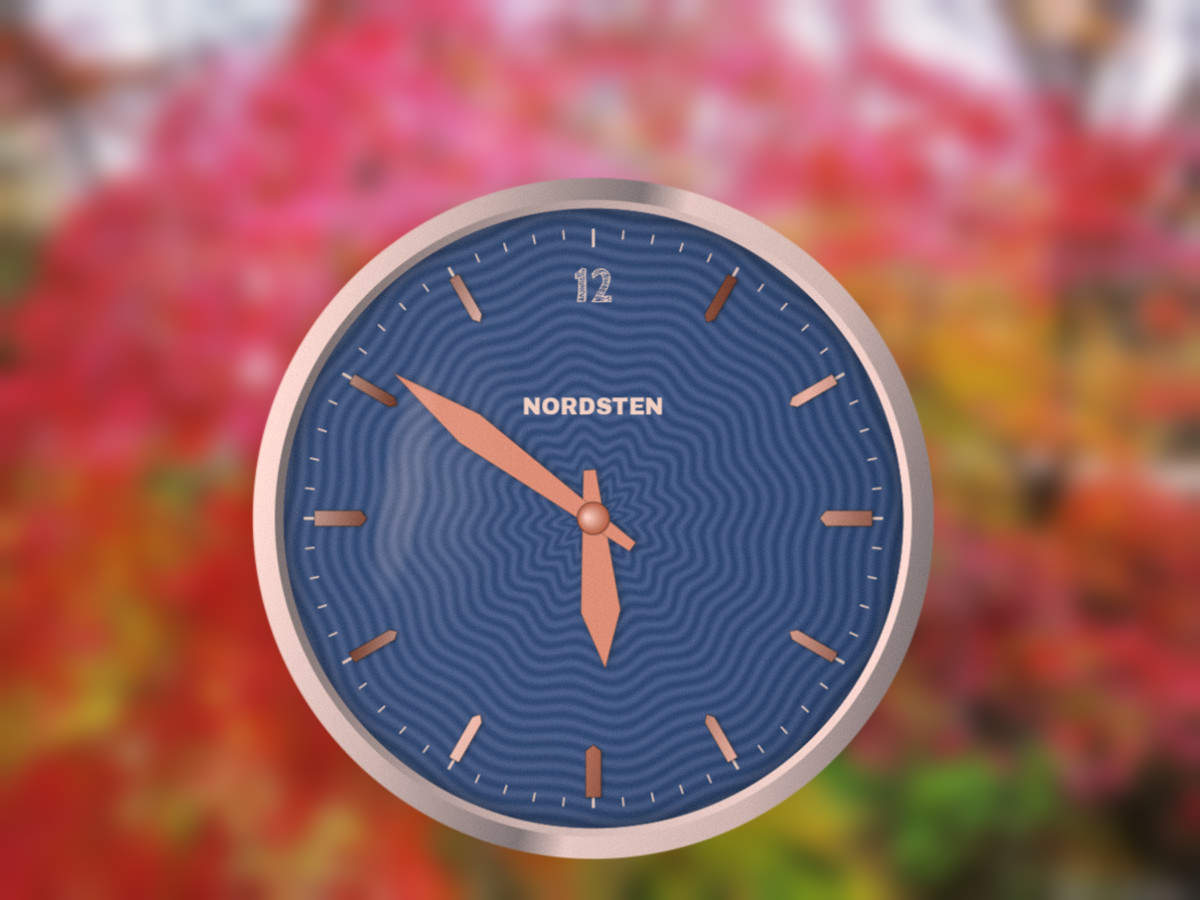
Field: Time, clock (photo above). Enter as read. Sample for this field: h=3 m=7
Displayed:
h=5 m=51
